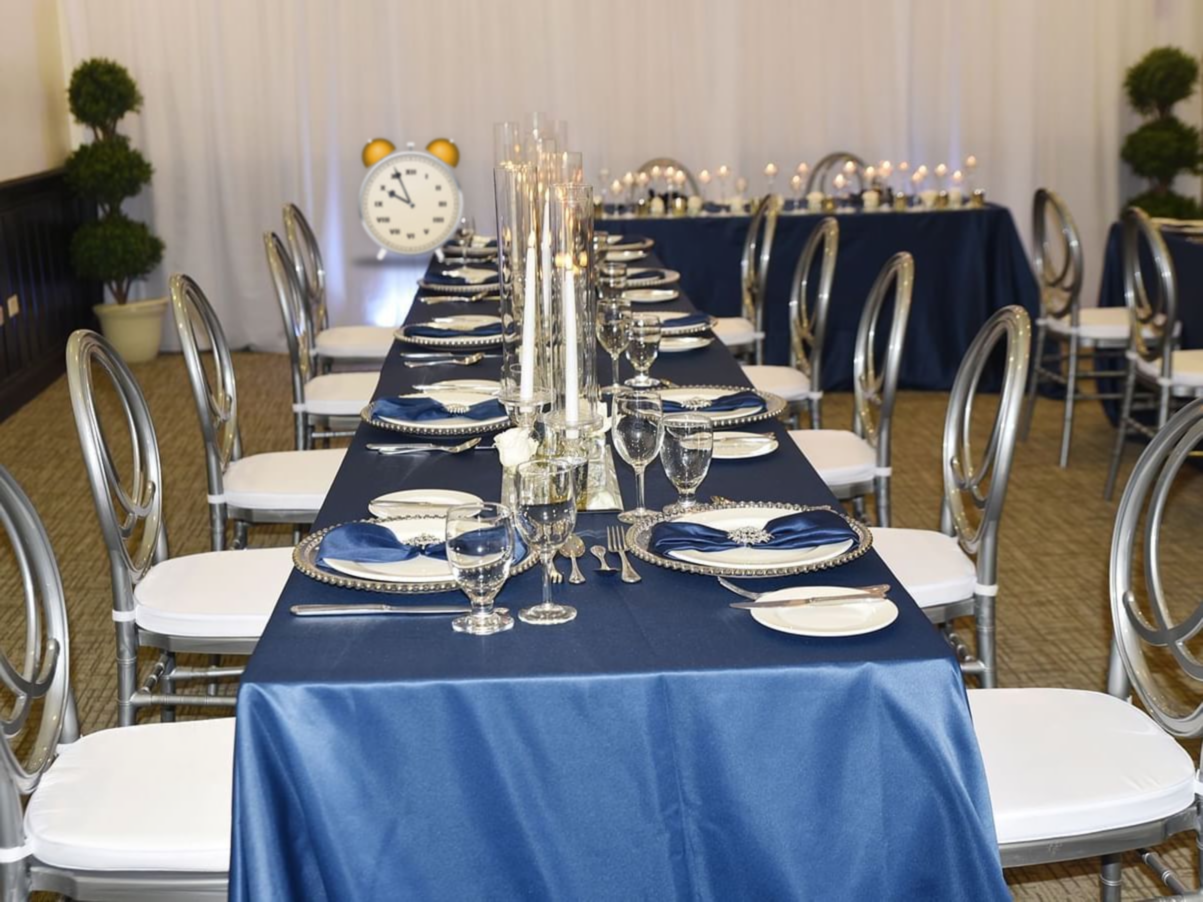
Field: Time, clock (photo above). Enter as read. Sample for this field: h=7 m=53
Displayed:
h=9 m=56
